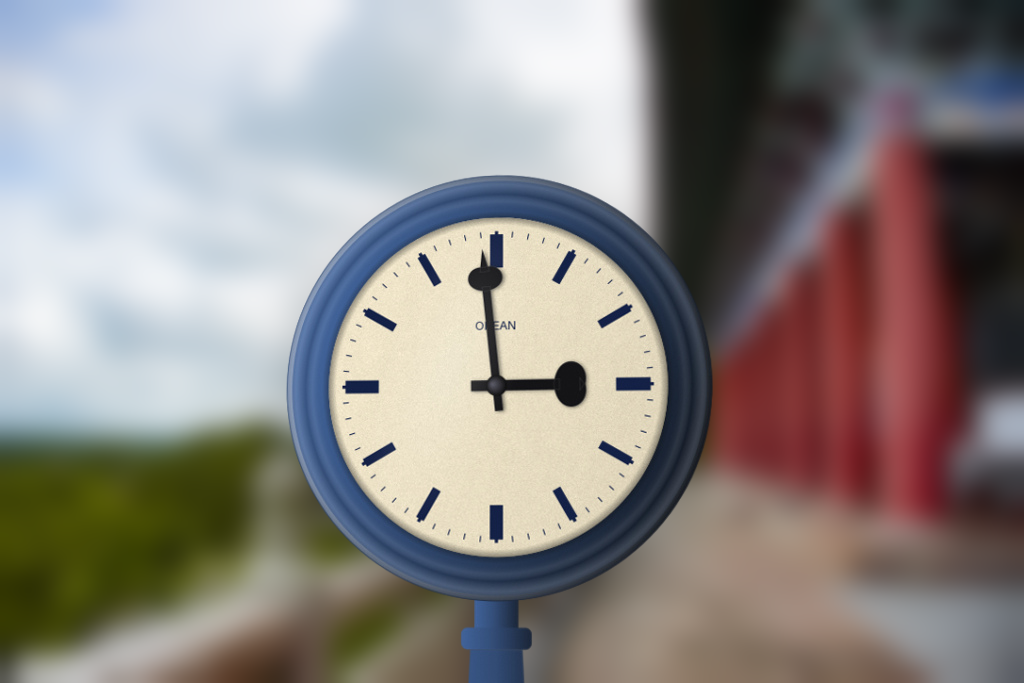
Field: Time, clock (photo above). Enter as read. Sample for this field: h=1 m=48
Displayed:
h=2 m=59
